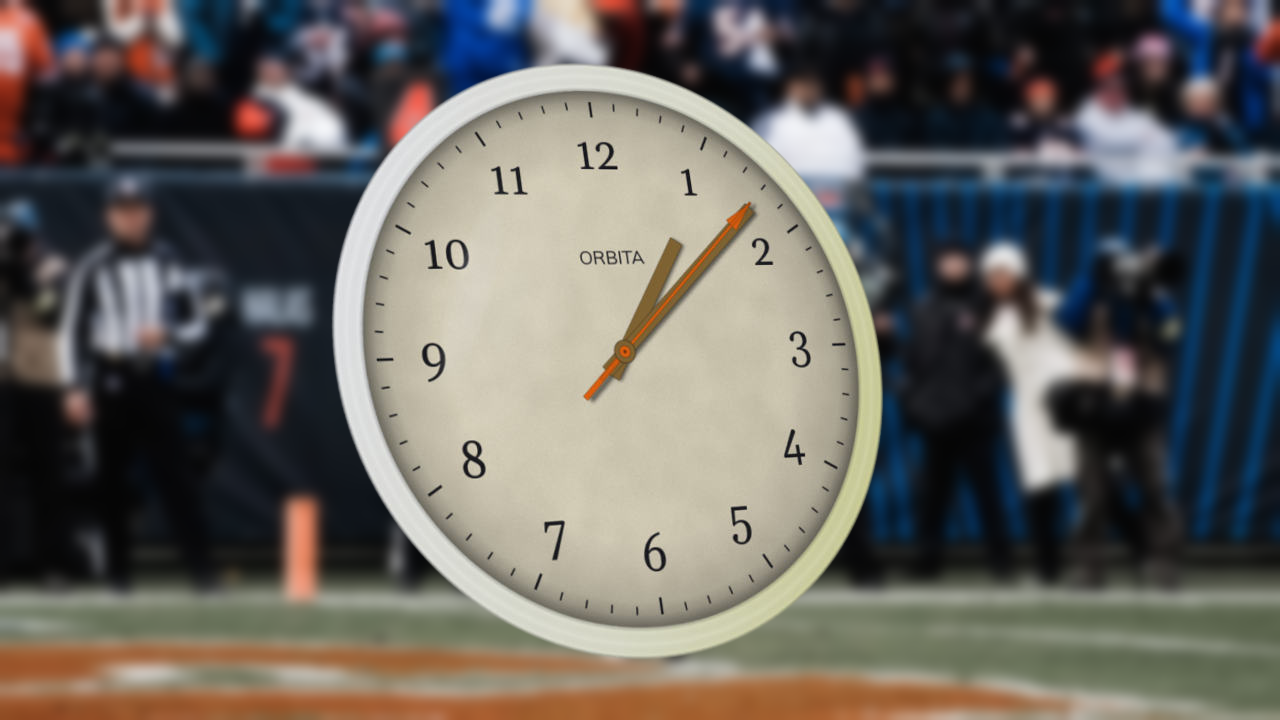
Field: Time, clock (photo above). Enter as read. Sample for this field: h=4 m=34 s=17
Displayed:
h=1 m=8 s=8
